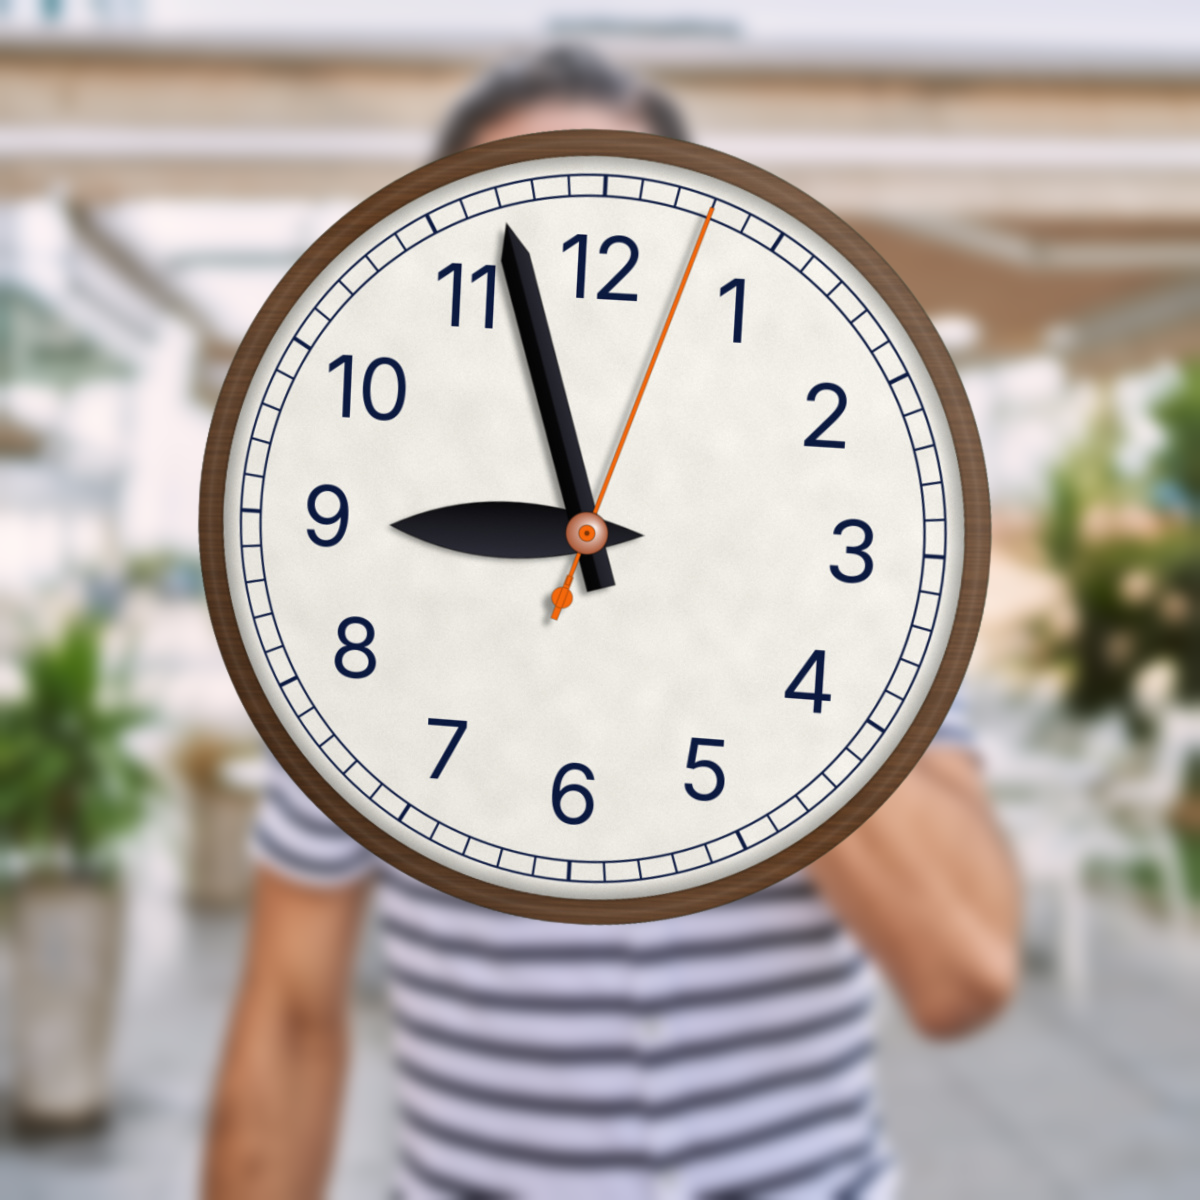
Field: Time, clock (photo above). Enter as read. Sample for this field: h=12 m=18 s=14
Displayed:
h=8 m=57 s=3
